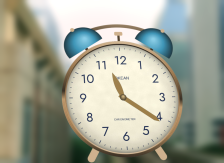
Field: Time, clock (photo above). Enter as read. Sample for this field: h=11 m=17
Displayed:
h=11 m=21
